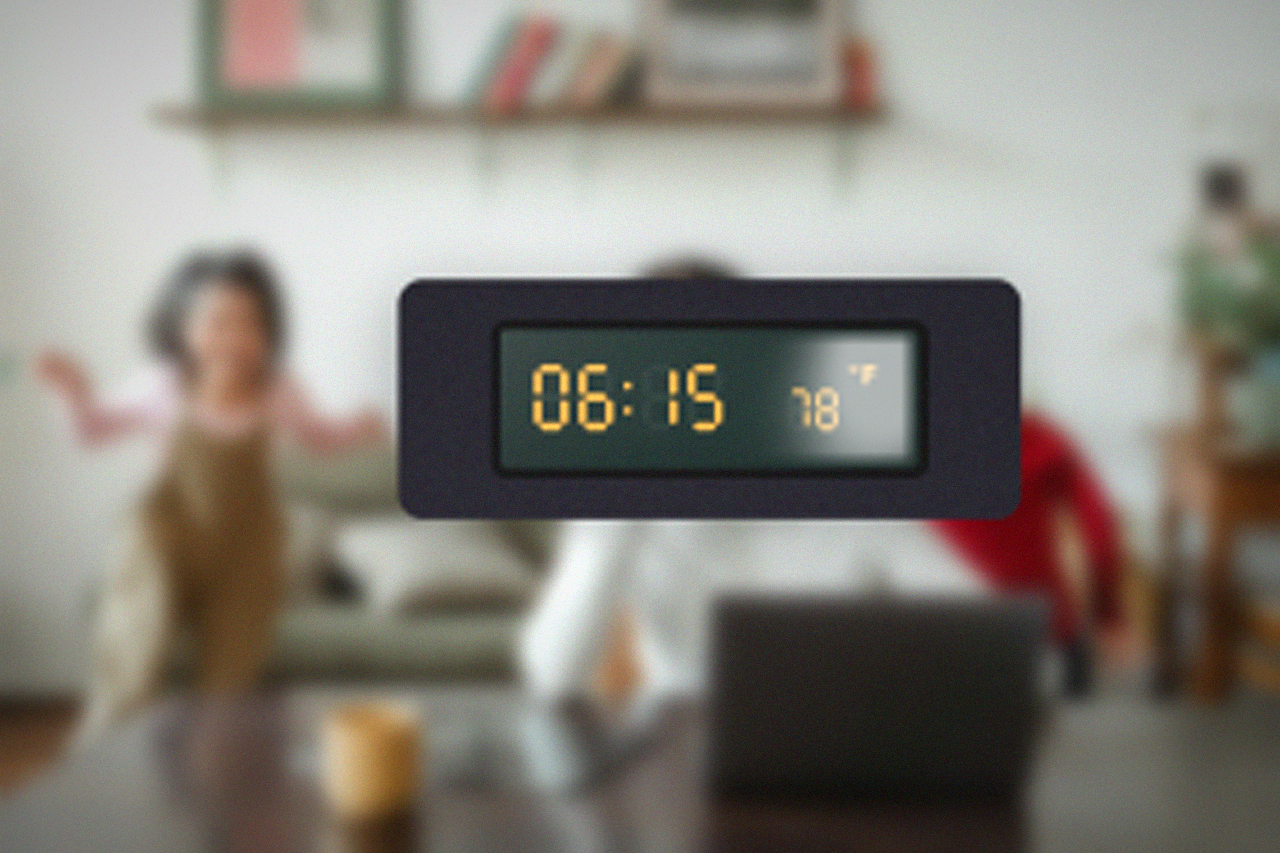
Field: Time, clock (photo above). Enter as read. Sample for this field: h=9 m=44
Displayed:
h=6 m=15
